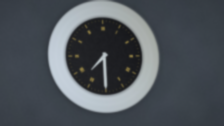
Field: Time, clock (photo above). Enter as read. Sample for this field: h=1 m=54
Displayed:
h=7 m=30
